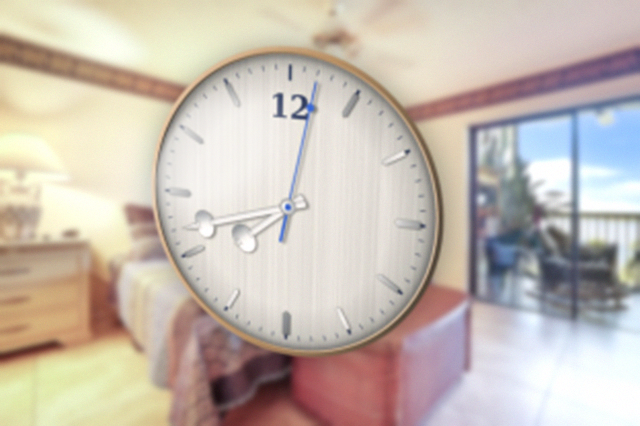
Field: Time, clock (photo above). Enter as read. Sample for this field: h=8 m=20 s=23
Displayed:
h=7 m=42 s=2
